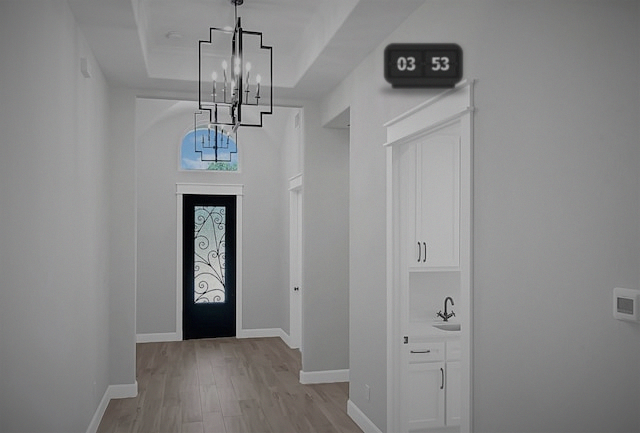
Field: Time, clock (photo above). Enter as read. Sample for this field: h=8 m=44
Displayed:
h=3 m=53
